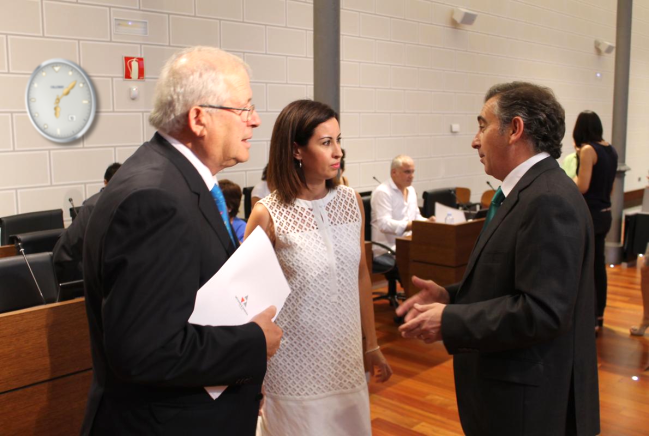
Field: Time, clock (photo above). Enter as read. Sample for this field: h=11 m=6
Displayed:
h=6 m=8
